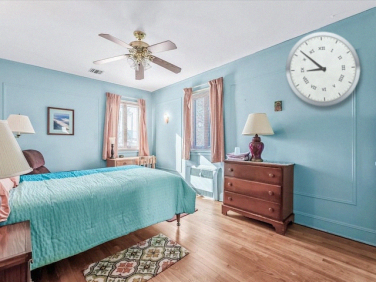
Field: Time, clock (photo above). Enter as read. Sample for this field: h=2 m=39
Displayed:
h=8 m=52
